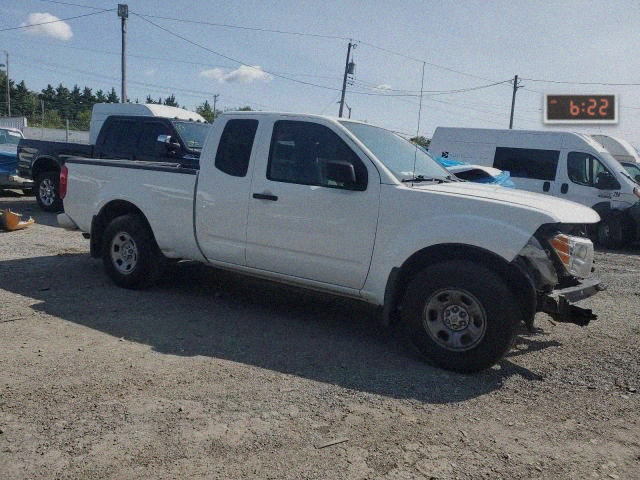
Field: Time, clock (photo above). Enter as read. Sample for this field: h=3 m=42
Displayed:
h=6 m=22
